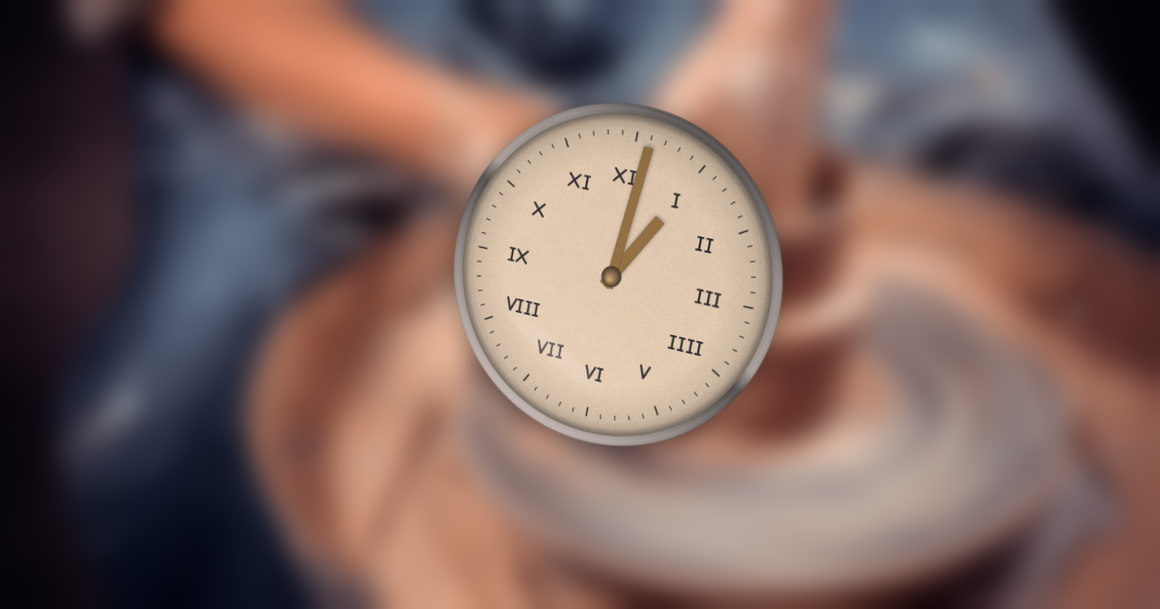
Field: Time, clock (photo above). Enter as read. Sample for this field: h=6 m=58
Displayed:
h=1 m=1
